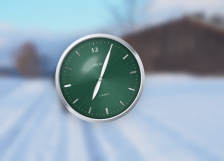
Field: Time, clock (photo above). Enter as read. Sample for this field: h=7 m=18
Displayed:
h=7 m=5
